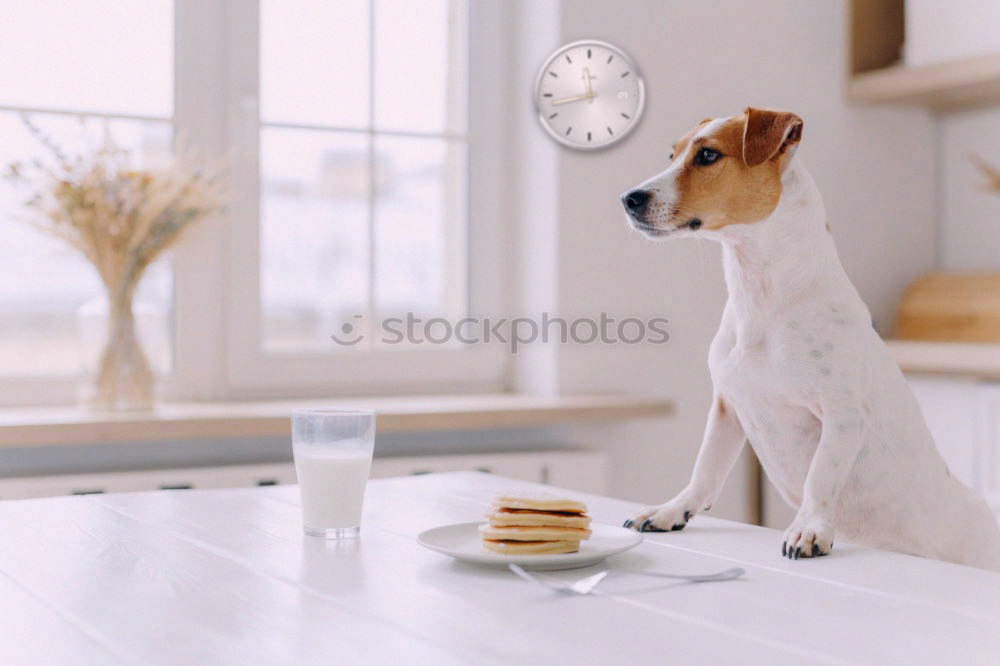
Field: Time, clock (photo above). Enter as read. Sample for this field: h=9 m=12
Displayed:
h=11 m=43
